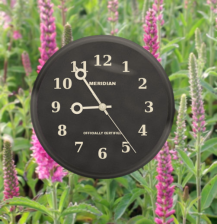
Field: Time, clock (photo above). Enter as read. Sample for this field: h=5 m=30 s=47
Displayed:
h=8 m=54 s=24
